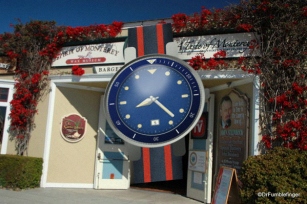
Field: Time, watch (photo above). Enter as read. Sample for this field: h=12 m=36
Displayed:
h=8 m=23
